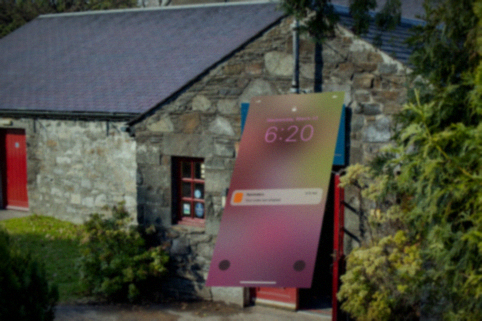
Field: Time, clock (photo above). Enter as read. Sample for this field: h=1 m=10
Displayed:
h=6 m=20
